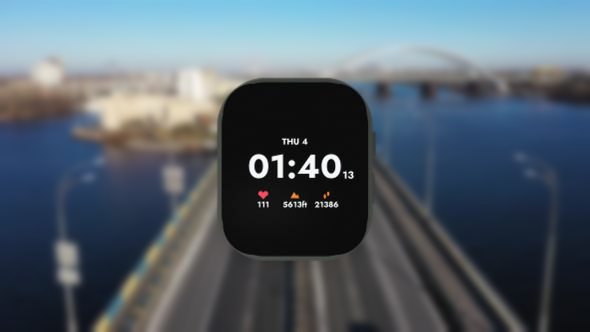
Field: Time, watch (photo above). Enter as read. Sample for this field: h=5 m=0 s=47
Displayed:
h=1 m=40 s=13
